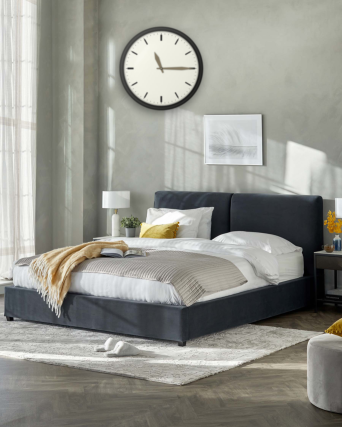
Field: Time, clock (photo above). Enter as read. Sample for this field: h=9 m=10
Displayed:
h=11 m=15
